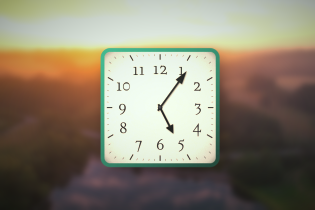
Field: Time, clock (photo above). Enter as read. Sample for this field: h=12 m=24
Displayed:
h=5 m=6
